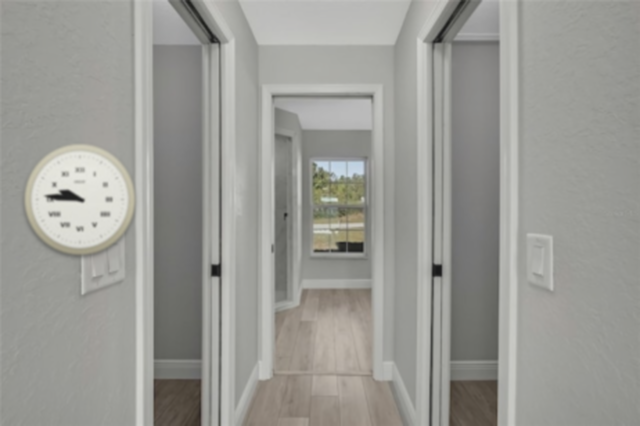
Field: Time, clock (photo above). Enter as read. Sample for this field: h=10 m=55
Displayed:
h=9 m=46
